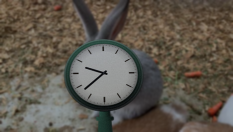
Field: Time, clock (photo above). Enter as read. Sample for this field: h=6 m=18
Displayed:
h=9 m=38
